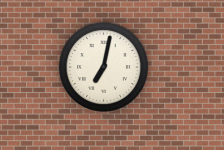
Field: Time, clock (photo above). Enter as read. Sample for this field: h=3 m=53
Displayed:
h=7 m=2
